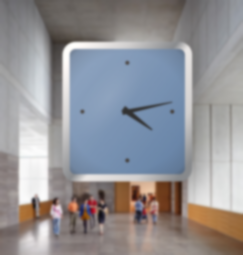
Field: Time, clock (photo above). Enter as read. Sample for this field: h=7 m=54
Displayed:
h=4 m=13
